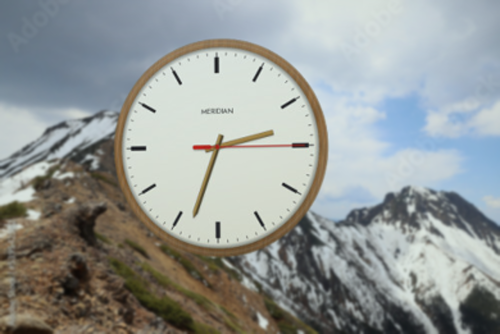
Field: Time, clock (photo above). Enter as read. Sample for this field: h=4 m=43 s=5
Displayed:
h=2 m=33 s=15
